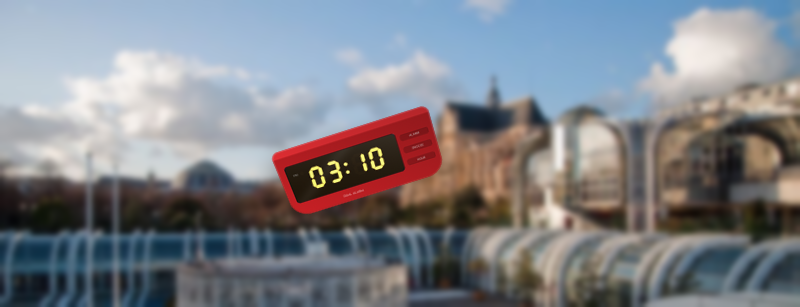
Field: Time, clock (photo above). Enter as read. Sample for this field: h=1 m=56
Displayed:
h=3 m=10
